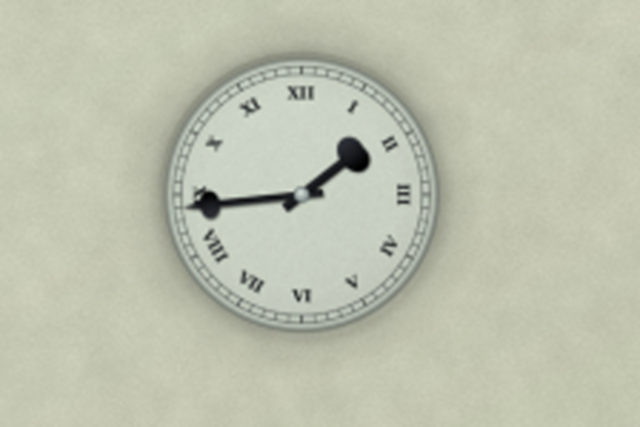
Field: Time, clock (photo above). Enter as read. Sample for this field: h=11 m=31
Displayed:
h=1 m=44
